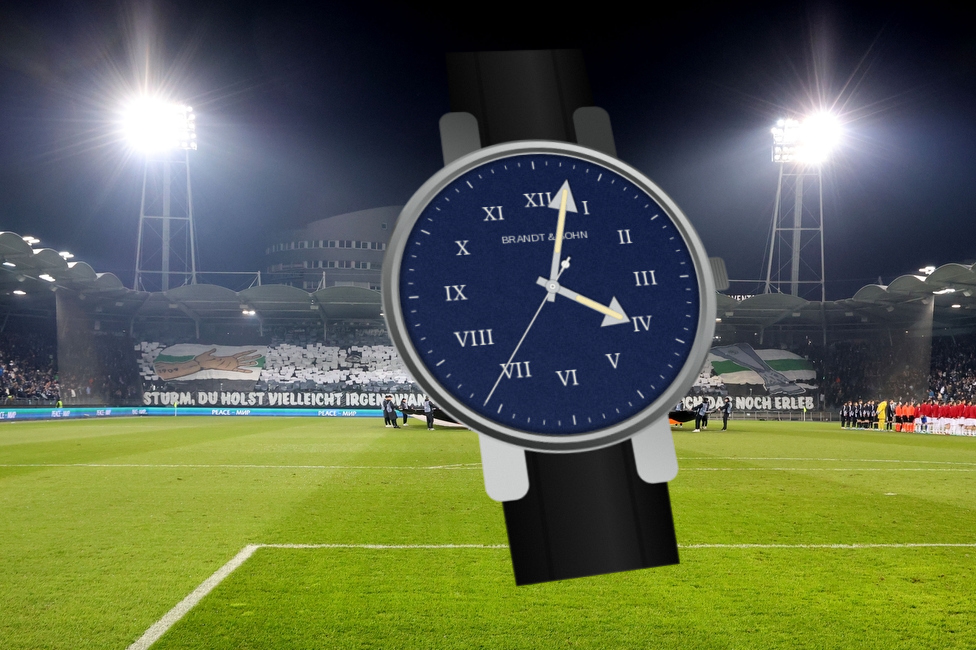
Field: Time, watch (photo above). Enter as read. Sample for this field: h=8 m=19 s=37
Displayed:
h=4 m=2 s=36
